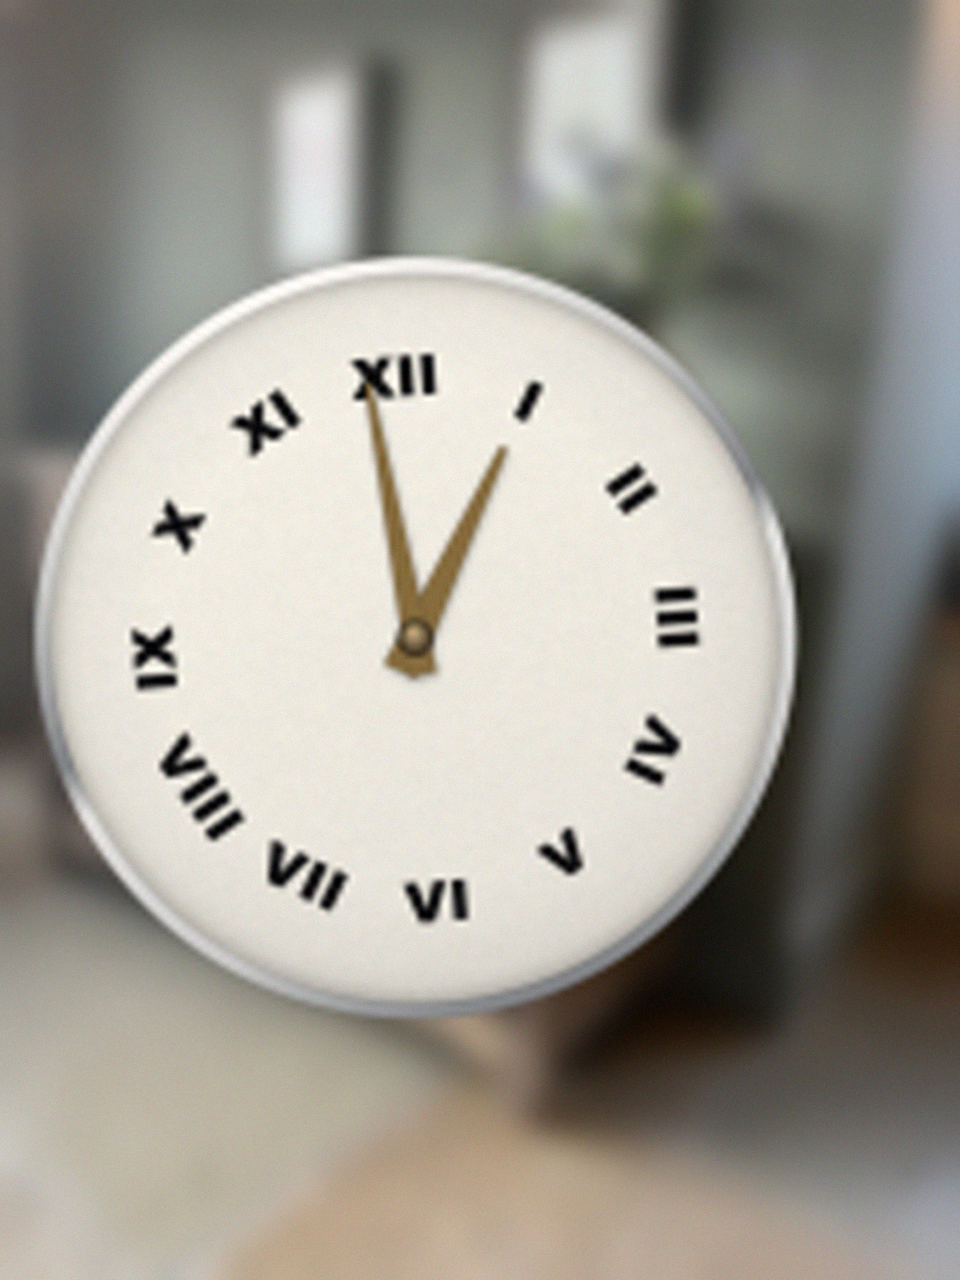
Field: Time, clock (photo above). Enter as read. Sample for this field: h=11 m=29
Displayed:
h=12 m=59
